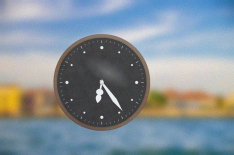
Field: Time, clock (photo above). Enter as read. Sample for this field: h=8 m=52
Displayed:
h=6 m=24
